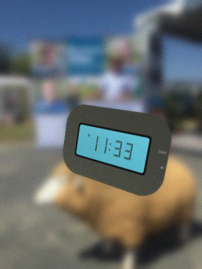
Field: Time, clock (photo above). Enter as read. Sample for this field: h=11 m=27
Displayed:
h=11 m=33
